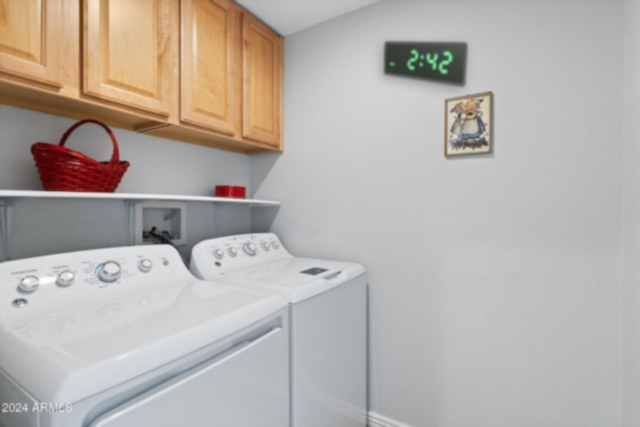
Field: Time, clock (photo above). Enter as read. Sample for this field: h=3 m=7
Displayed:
h=2 m=42
